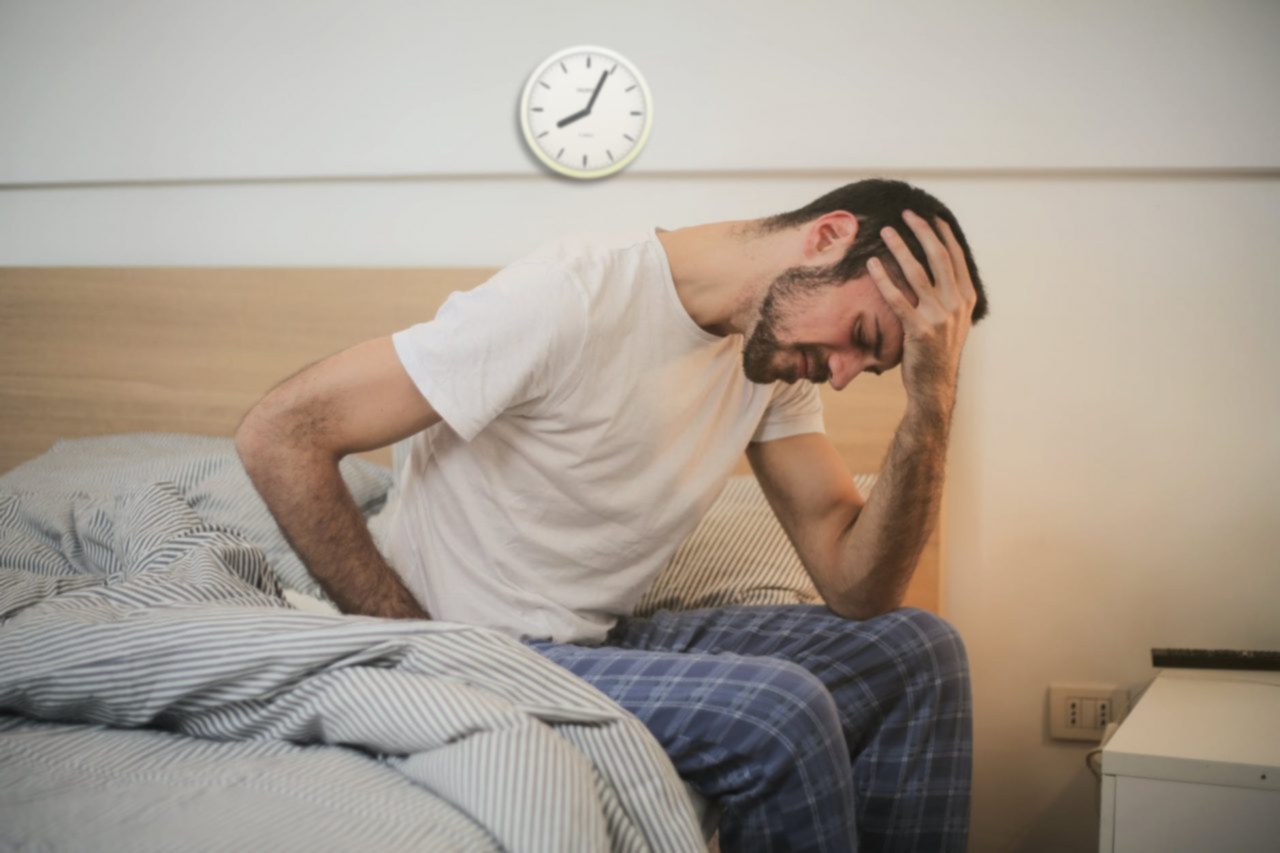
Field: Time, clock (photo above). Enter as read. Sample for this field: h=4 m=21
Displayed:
h=8 m=4
